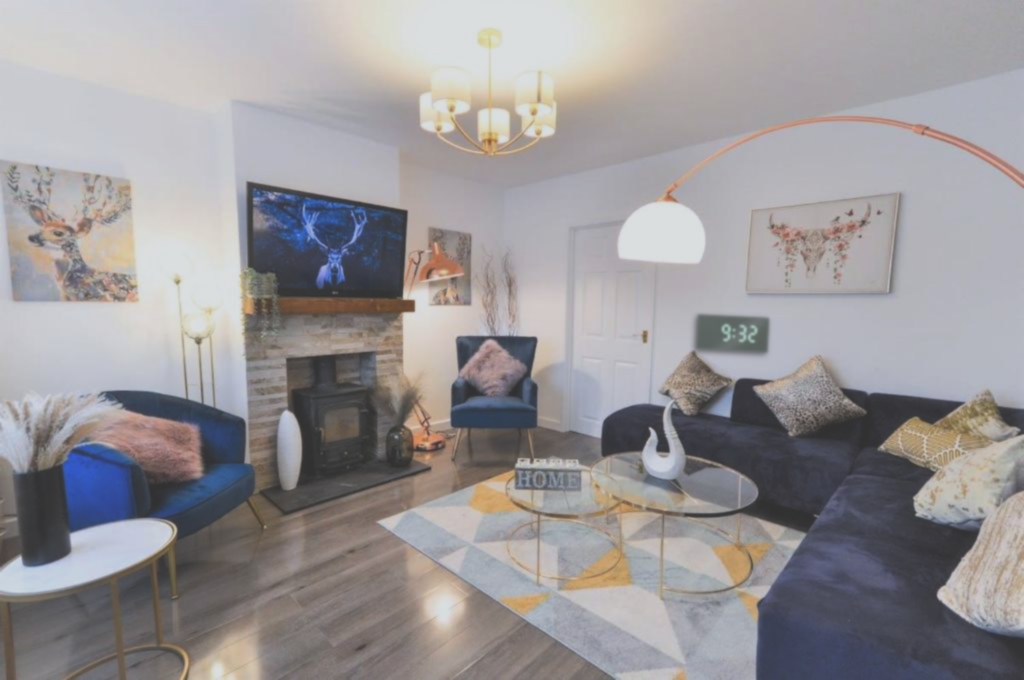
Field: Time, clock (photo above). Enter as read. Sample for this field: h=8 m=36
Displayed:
h=9 m=32
